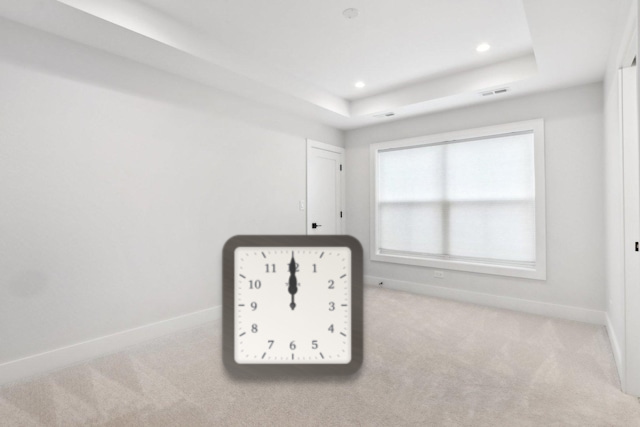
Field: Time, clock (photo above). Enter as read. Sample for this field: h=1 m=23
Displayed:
h=12 m=0
